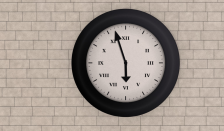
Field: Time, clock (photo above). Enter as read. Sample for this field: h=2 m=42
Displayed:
h=5 m=57
